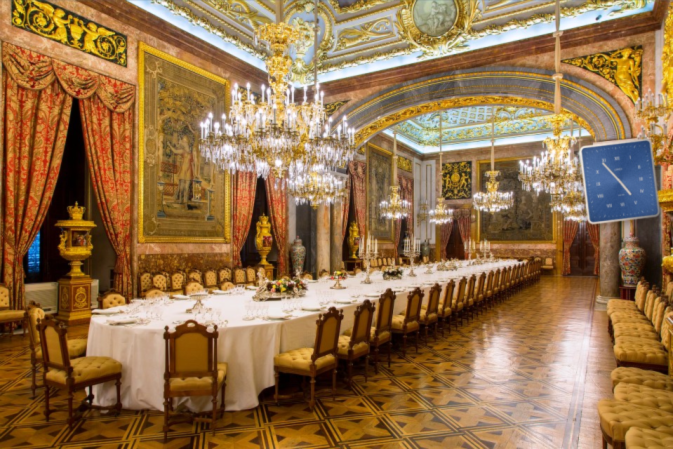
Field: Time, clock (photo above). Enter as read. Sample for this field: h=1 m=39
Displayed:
h=4 m=54
